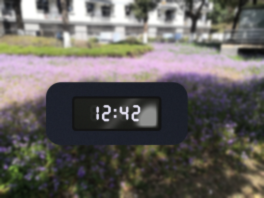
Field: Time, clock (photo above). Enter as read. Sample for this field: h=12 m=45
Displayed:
h=12 m=42
